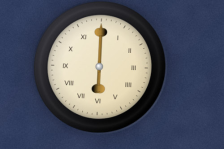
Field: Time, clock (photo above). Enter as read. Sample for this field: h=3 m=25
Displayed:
h=6 m=0
